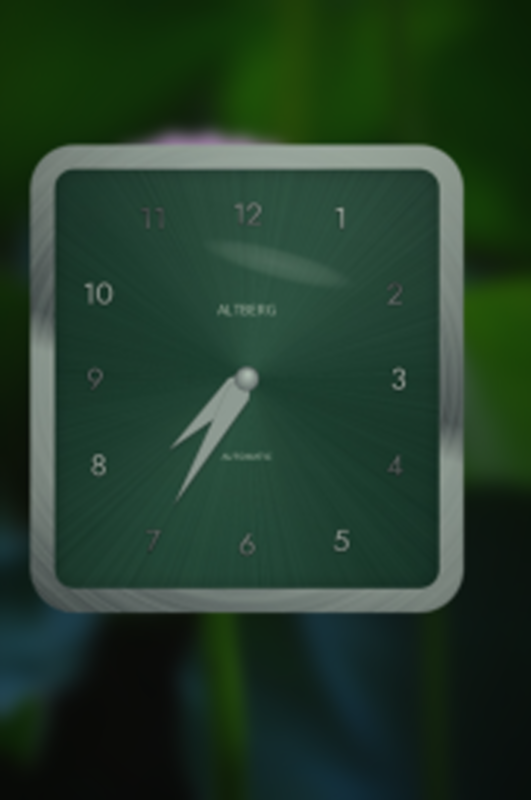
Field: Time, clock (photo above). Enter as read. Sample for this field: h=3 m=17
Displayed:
h=7 m=35
